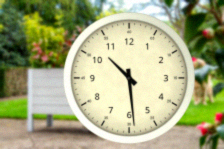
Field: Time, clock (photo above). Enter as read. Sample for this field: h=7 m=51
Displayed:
h=10 m=29
